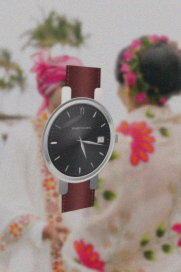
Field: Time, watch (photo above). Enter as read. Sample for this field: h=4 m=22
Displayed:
h=5 m=17
